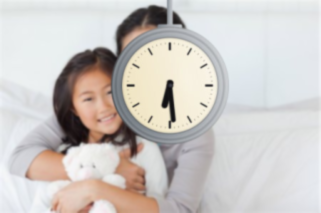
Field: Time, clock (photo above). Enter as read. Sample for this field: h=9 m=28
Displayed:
h=6 m=29
